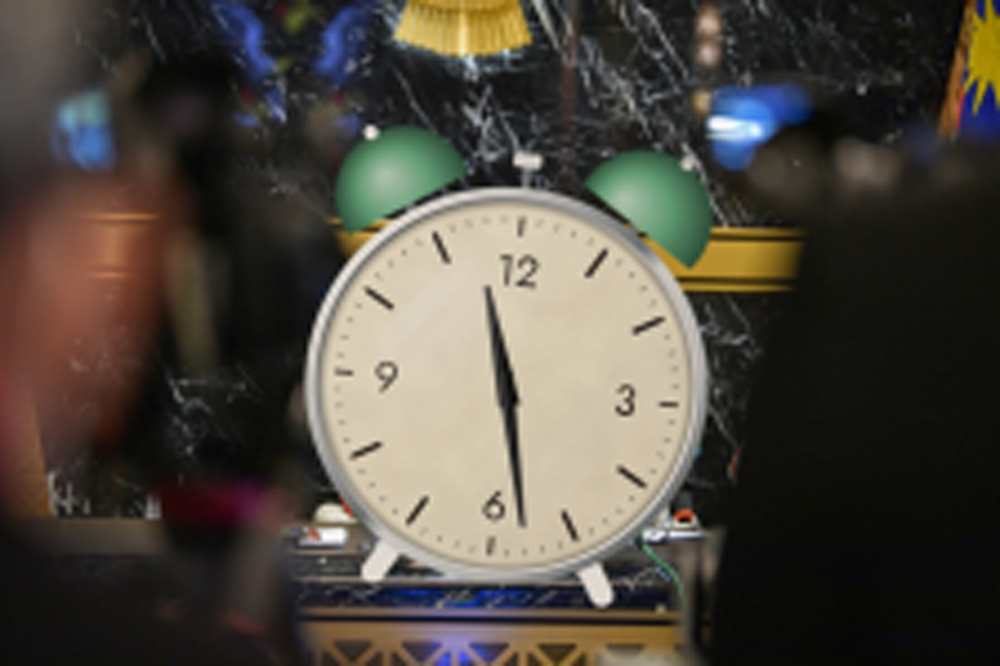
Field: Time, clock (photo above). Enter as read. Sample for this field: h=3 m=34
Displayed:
h=11 m=28
